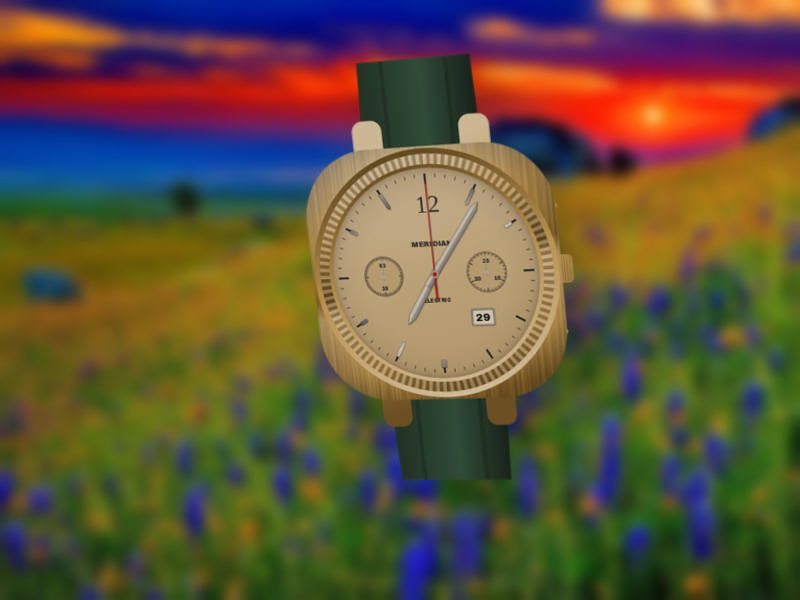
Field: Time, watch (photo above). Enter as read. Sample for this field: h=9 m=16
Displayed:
h=7 m=6
